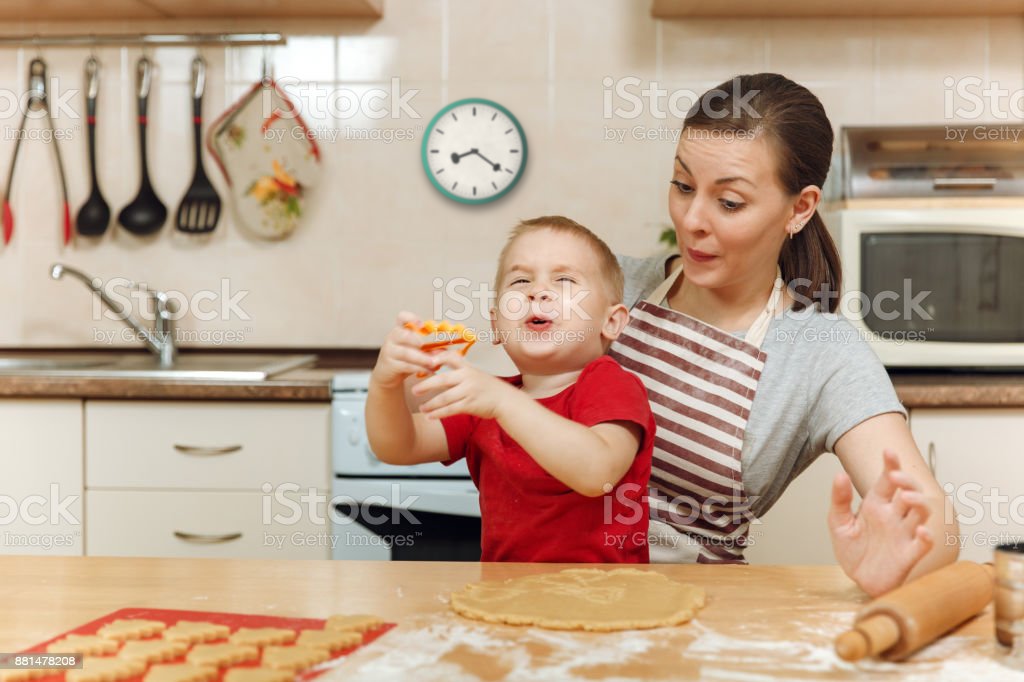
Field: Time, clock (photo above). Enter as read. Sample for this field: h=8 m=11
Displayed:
h=8 m=21
